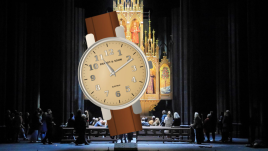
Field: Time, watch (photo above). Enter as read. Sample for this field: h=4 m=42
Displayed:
h=11 m=11
